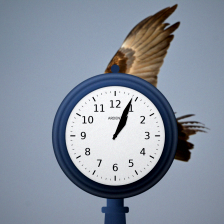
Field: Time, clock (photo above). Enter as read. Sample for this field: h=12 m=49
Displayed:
h=1 m=4
